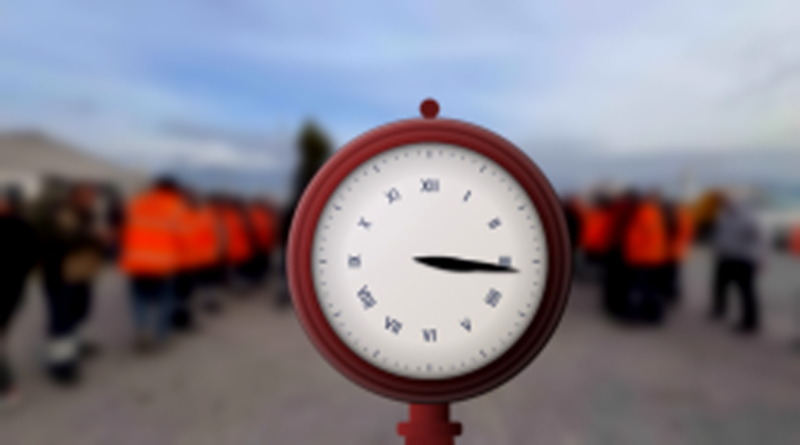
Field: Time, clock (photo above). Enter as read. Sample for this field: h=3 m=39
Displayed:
h=3 m=16
